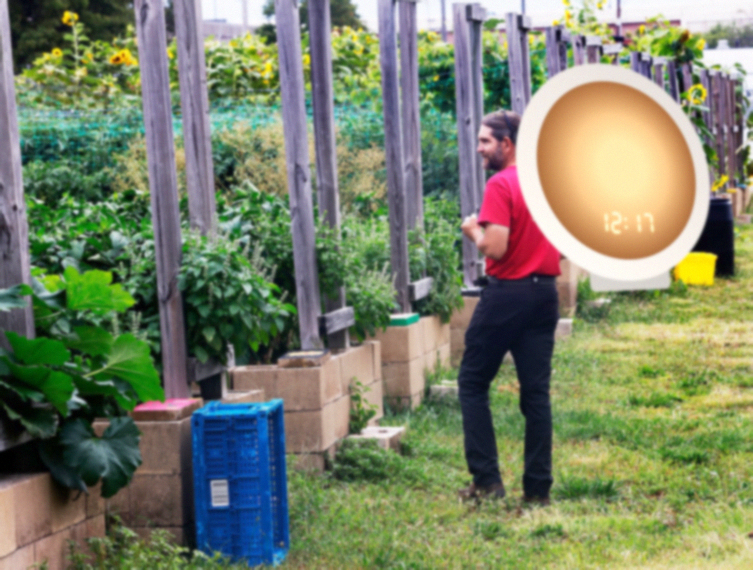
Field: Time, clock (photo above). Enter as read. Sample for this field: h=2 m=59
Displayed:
h=12 m=17
